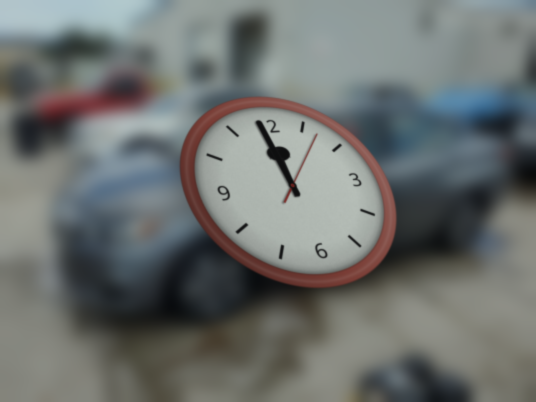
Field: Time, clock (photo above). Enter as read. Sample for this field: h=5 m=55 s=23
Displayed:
h=11 m=59 s=7
